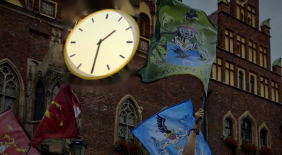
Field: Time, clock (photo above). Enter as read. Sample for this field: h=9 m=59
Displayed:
h=1 m=30
